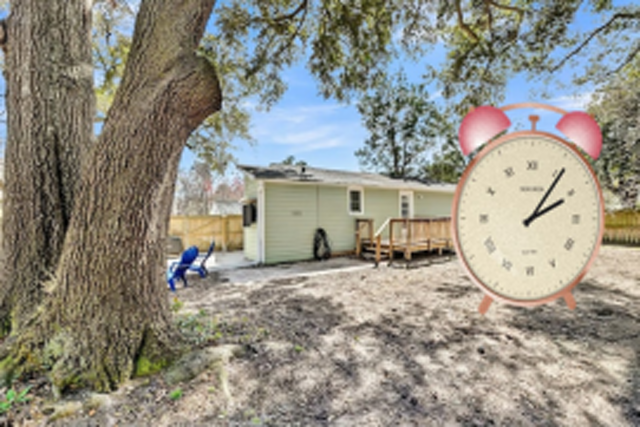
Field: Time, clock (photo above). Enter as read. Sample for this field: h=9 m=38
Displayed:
h=2 m=6
